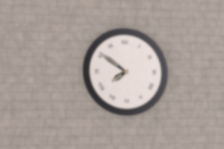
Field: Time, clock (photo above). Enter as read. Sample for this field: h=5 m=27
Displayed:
h=7 m=51
